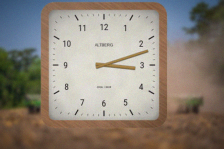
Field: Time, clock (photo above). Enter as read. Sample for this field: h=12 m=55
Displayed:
h=3 m=12
